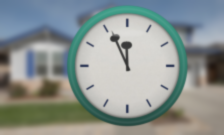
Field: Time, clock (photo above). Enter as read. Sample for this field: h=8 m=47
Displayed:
h=11 m=56
